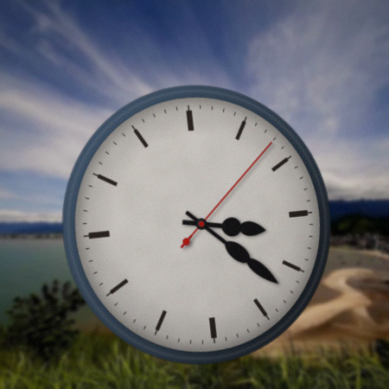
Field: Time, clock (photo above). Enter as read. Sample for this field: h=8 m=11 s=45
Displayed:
h=3 m=22 s=8
